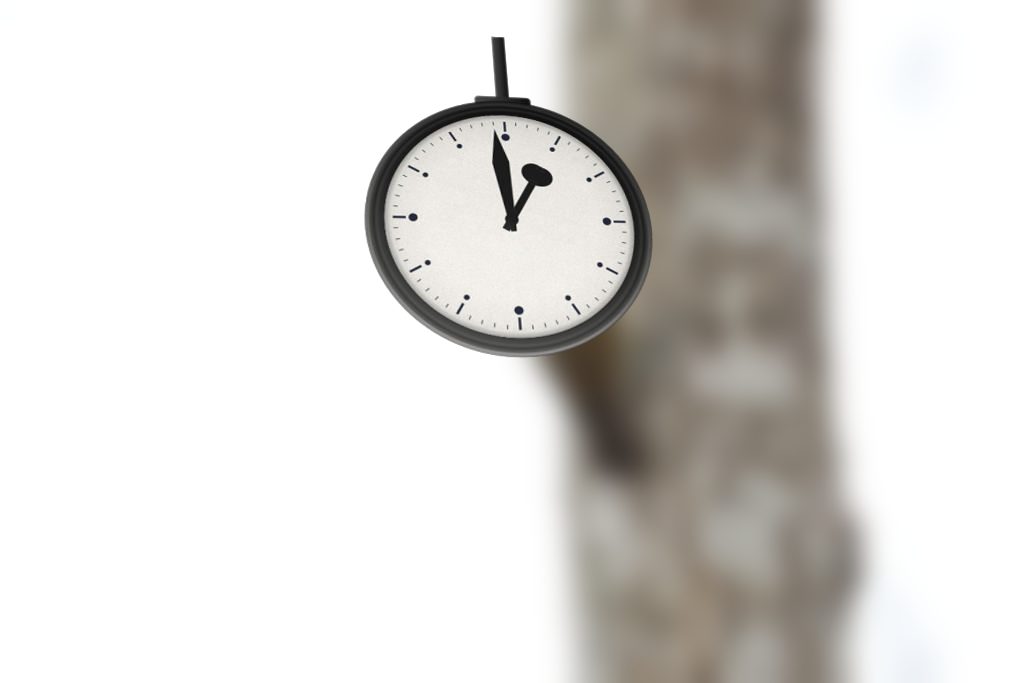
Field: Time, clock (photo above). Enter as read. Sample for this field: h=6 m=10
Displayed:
h=12 m=59
